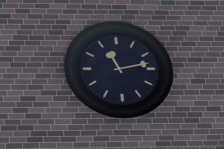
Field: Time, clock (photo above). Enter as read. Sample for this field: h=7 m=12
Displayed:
h=11 m=13
